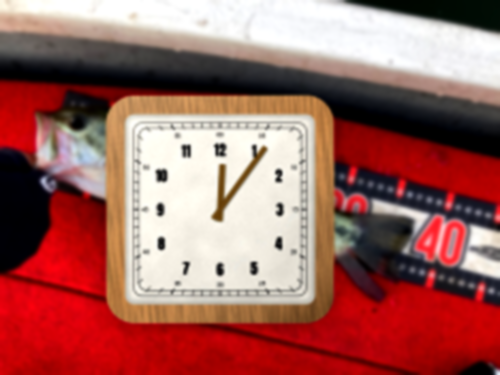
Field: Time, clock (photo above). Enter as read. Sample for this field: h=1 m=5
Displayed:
h=12 m=6
